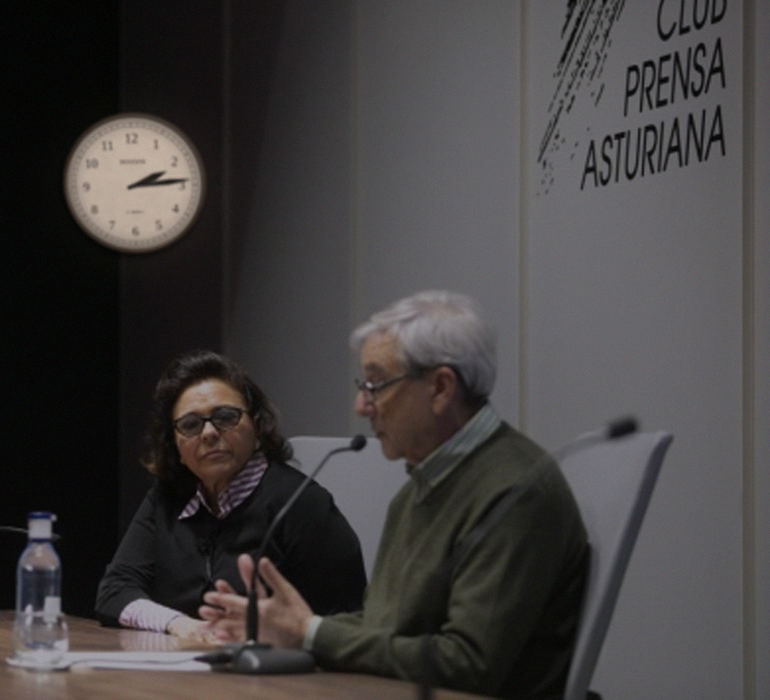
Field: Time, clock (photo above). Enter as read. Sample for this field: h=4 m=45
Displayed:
h=2 m=14
